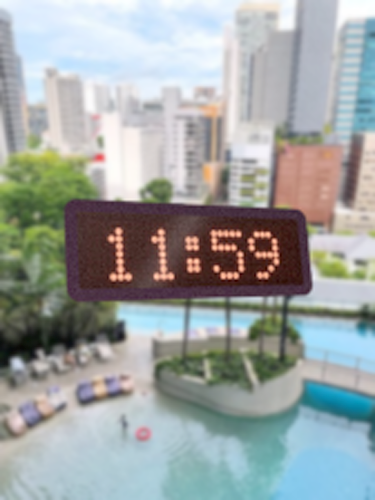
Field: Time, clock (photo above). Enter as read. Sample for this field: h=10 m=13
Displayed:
h=11 m=59
